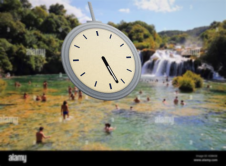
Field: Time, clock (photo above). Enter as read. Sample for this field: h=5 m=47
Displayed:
h=5 m=27
